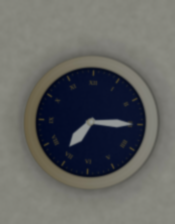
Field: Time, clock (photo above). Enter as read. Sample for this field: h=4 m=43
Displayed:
h=7 m=15
